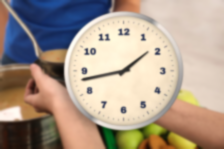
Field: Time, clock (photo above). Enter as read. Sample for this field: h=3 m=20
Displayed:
h=1 m=43
